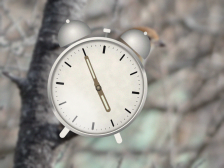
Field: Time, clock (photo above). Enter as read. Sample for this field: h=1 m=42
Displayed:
h=4 m=55
